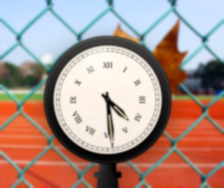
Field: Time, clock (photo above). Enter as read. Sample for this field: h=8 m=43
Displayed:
h=4 m=29
